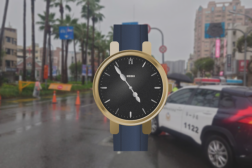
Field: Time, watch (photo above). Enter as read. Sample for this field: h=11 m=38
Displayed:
h=4 m=54
